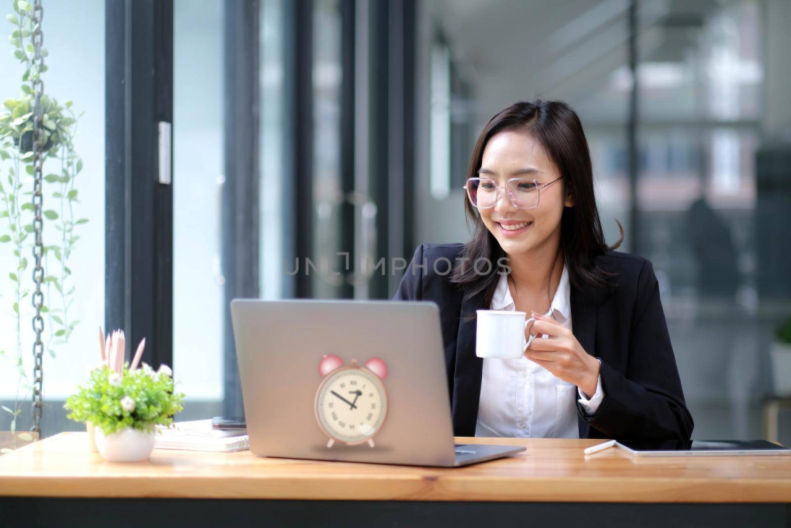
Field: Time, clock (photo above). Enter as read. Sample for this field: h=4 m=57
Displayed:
h=12 m=50
